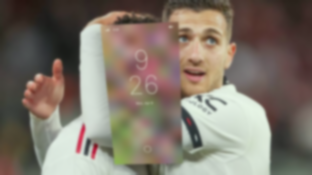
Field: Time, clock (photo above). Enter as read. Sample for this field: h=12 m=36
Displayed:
h=9 m=26
